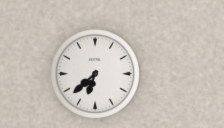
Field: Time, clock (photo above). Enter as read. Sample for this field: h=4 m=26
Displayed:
h=6 m=38
